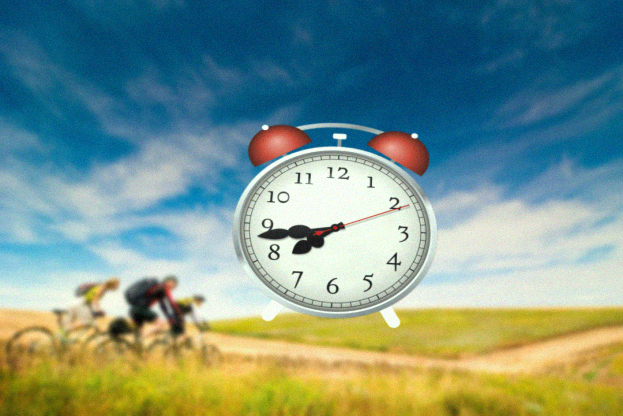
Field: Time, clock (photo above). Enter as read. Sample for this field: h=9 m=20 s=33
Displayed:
h=7 m=43 s=11
